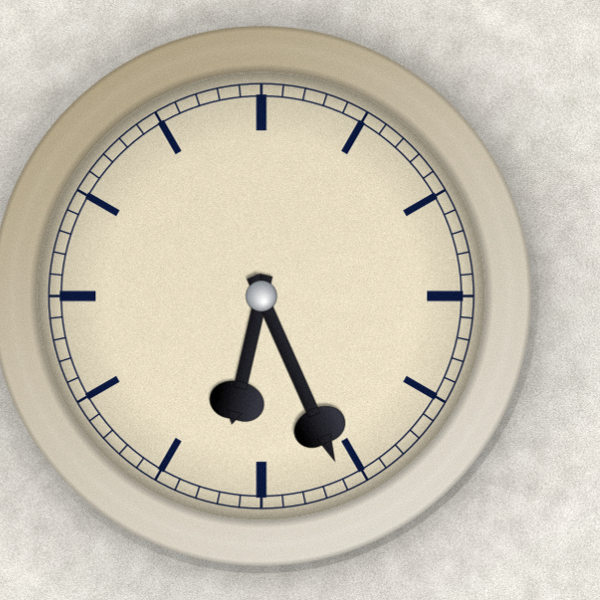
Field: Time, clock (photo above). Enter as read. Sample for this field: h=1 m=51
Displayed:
h=6 m=26
